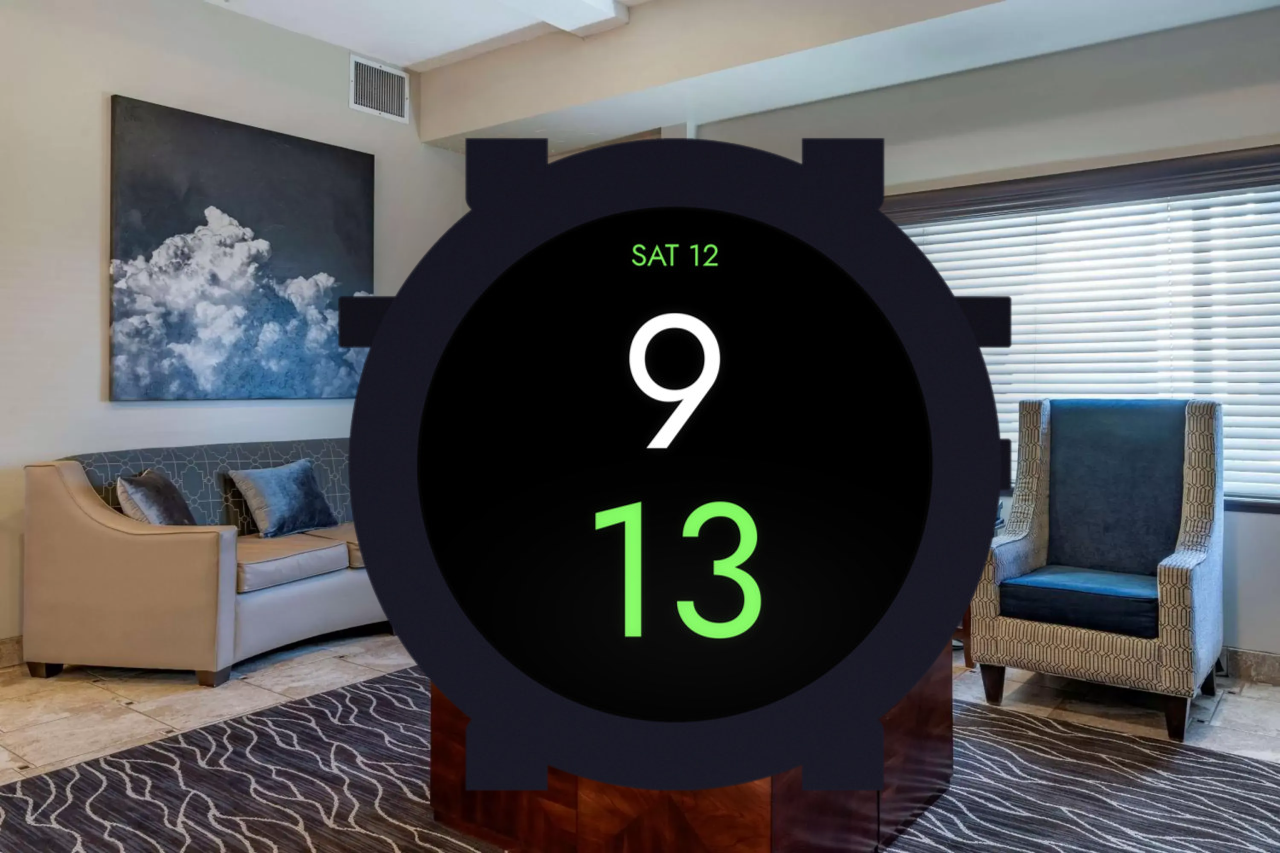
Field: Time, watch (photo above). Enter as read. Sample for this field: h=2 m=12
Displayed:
h=9 m=13
